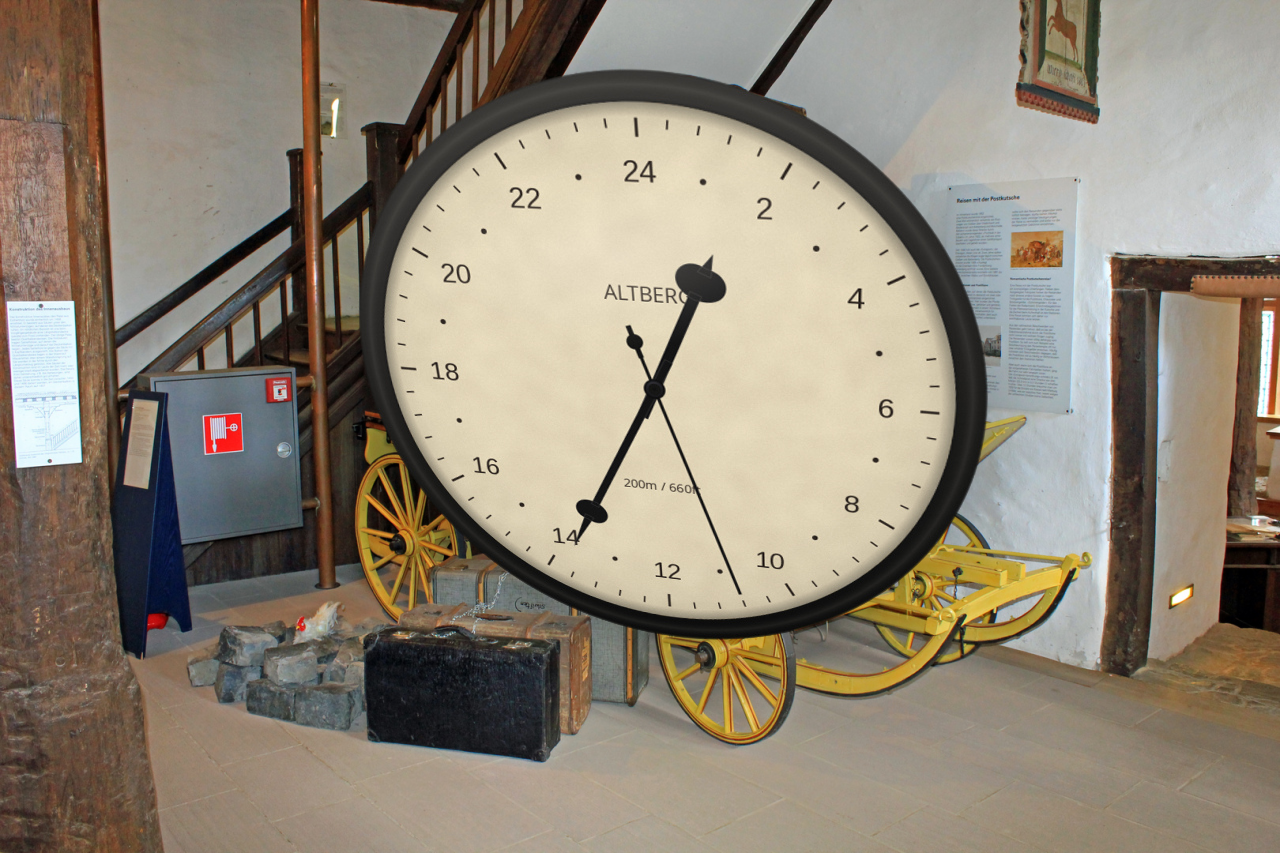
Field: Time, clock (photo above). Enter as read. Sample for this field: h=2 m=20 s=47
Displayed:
h=1 m=34 s=27
